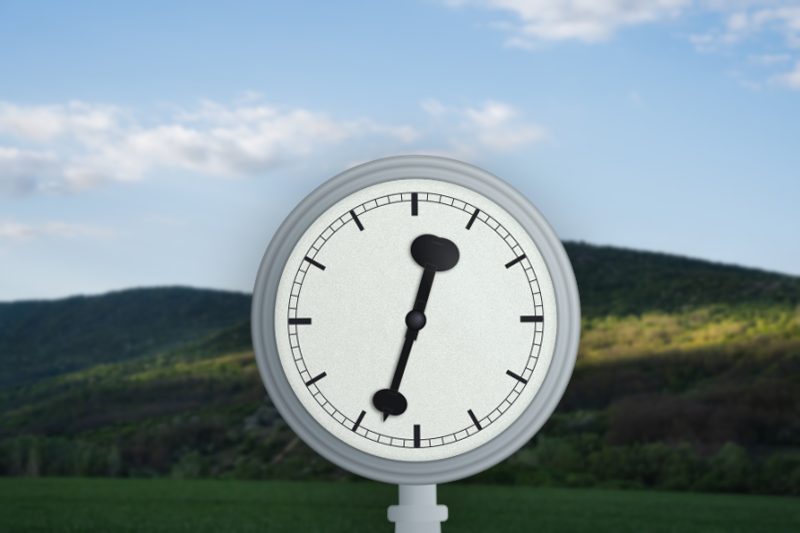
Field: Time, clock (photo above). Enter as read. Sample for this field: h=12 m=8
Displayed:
h=12 m=33
